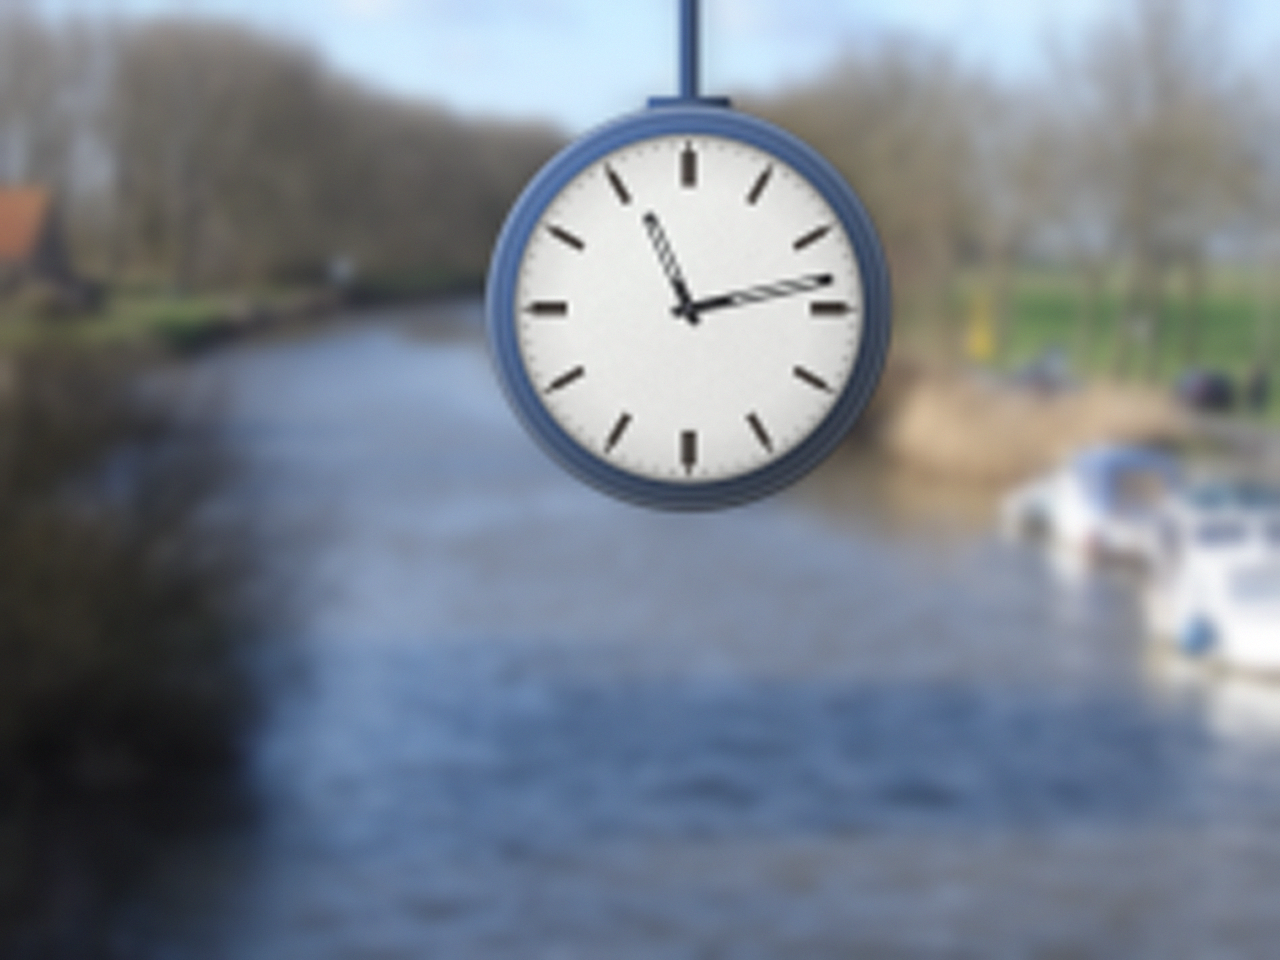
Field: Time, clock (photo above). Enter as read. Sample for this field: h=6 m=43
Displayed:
h=11 m=13
